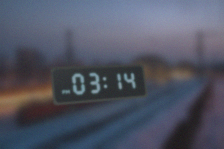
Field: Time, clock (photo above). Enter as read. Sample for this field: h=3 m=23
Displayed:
h=3 m=14
